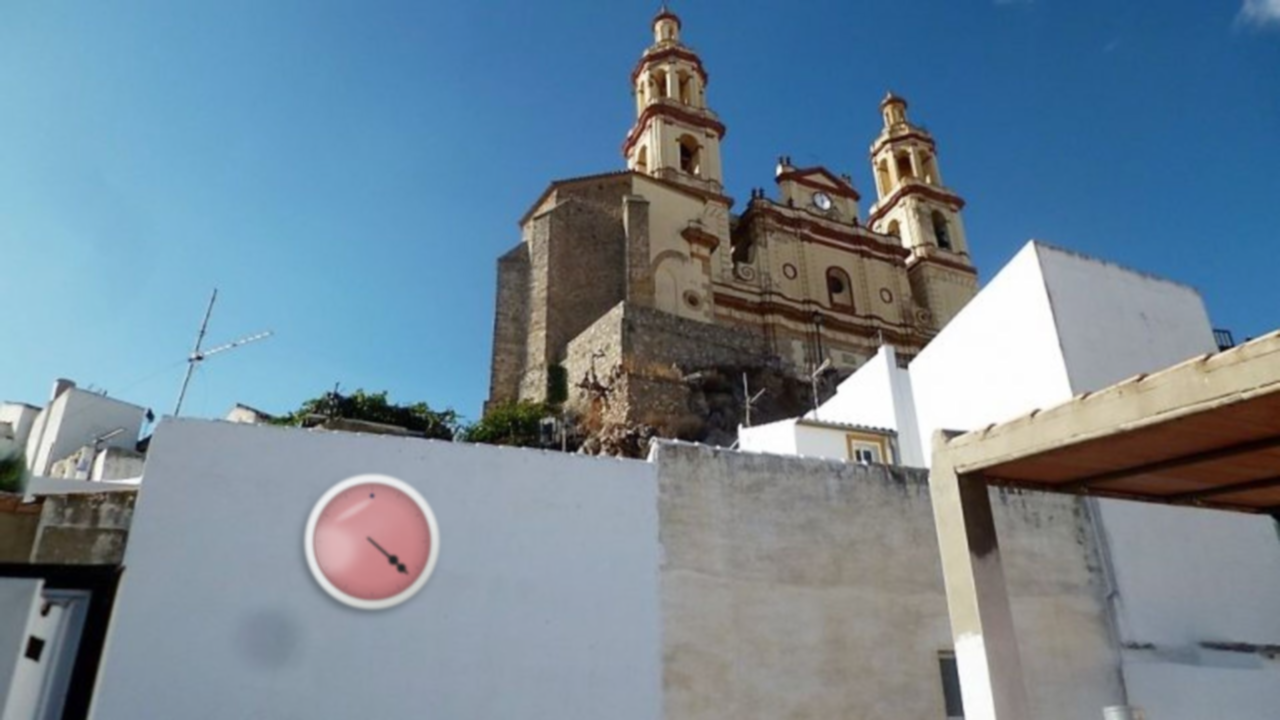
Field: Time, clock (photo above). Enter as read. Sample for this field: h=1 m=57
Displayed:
h=4 m=22
